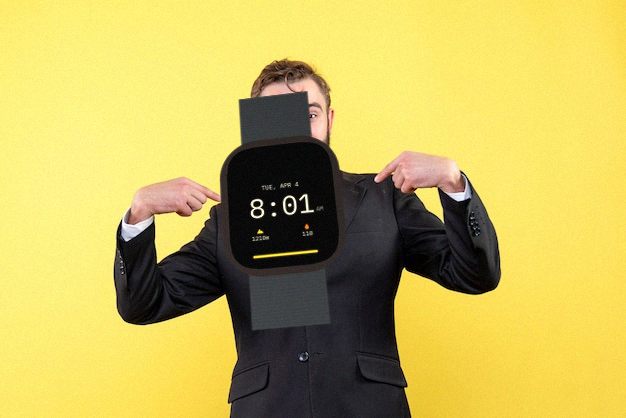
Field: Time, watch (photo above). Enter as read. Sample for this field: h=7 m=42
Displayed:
h=8 m=1
